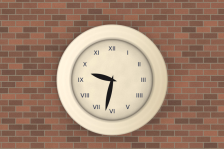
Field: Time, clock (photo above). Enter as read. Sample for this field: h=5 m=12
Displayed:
h=9 m=32
